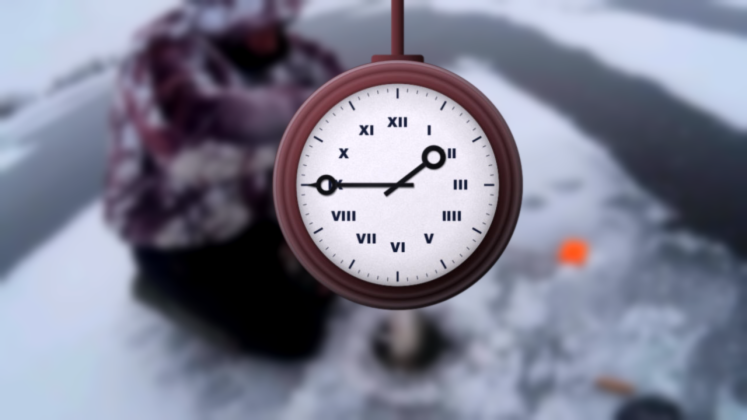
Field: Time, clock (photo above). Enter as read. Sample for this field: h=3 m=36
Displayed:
h=1 m=45
